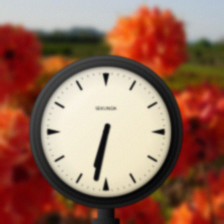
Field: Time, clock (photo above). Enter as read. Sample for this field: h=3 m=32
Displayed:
h=6 m=32
